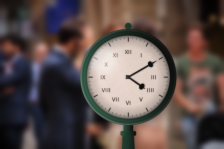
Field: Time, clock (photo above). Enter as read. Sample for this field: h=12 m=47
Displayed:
h=4 m=10
